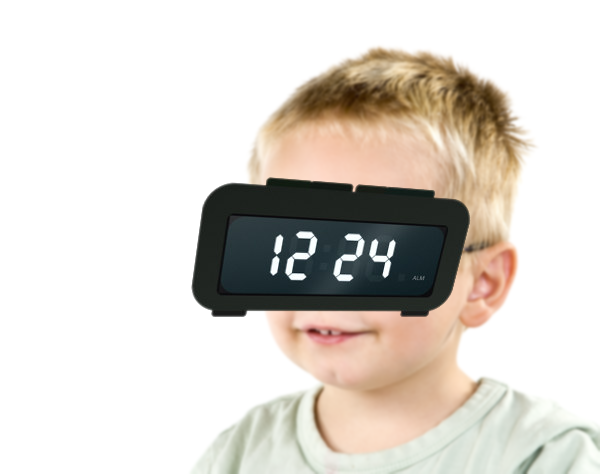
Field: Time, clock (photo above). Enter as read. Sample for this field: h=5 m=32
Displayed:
h=12 m=24
